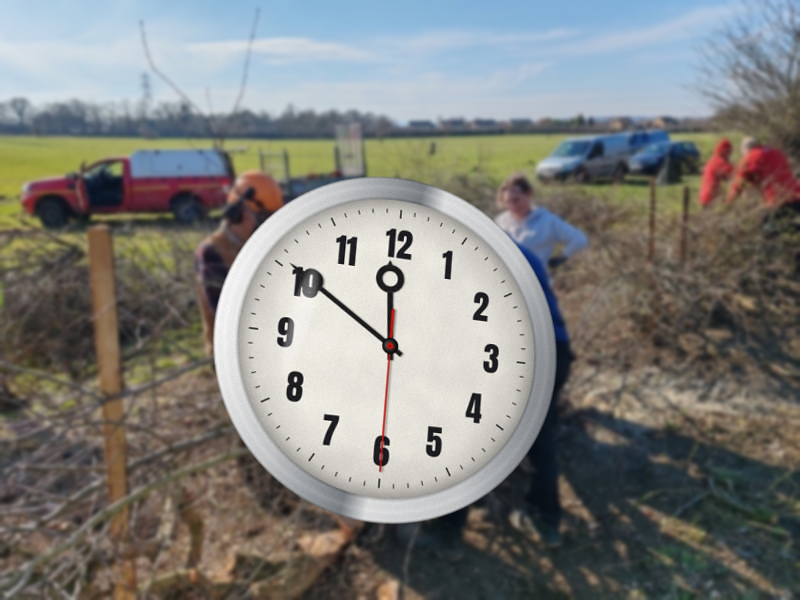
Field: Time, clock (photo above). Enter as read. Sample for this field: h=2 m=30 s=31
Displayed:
h=11 m=50 s=30
